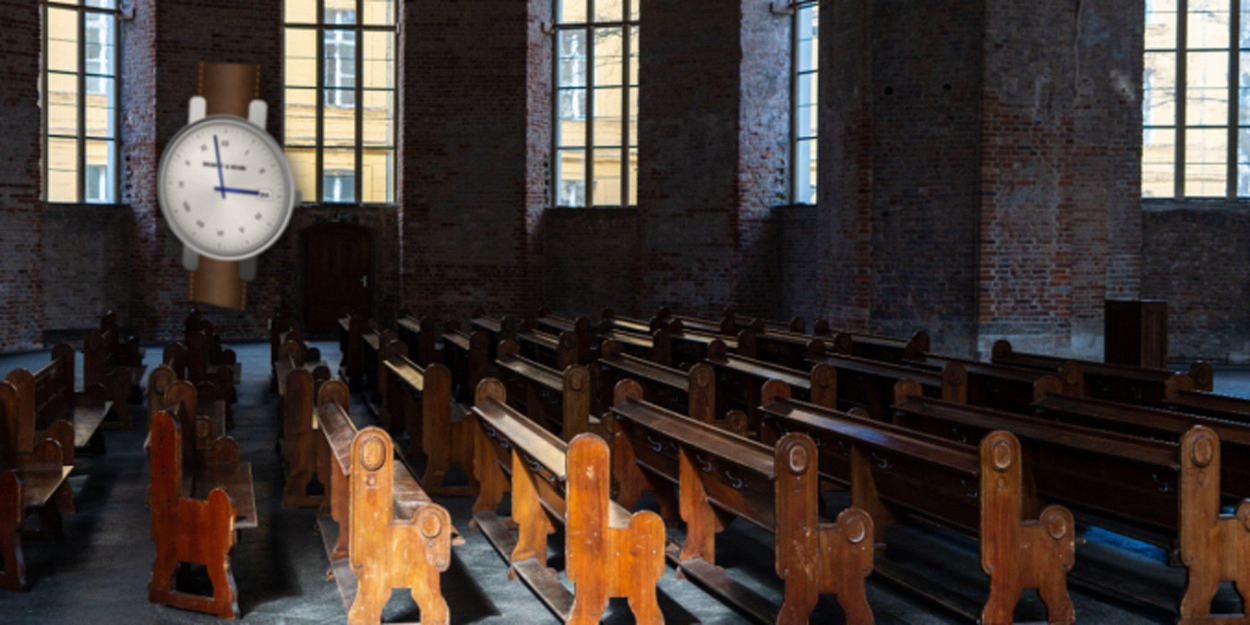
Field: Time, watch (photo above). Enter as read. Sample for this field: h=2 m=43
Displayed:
h=2 m=58
